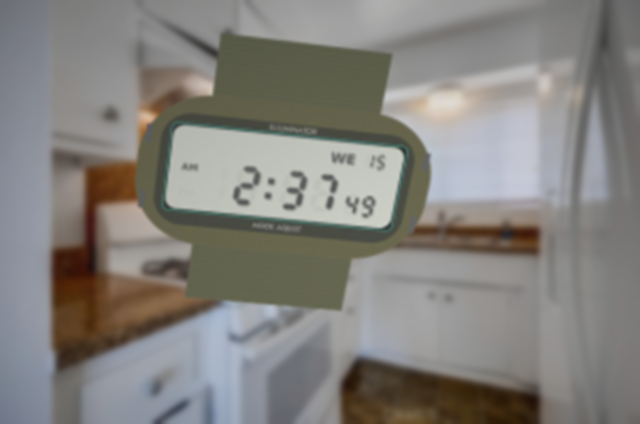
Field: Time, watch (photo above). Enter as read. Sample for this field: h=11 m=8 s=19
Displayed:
h=2 m=37 s=49
